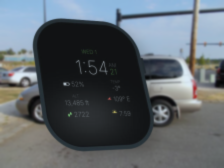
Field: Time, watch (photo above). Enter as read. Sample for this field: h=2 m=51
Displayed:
h=1 m=54
